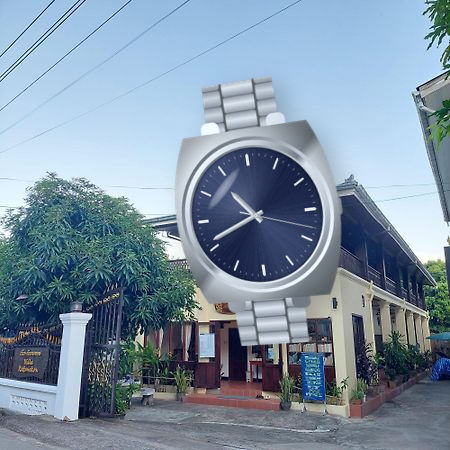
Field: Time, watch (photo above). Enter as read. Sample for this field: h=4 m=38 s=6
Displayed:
h=10 m=41 s=18
